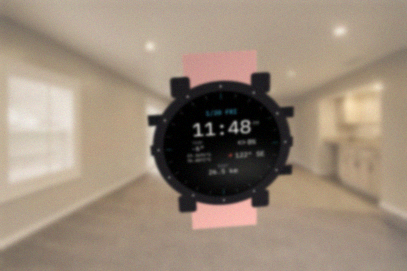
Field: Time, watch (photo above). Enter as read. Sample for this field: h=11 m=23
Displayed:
h=11 m=48
